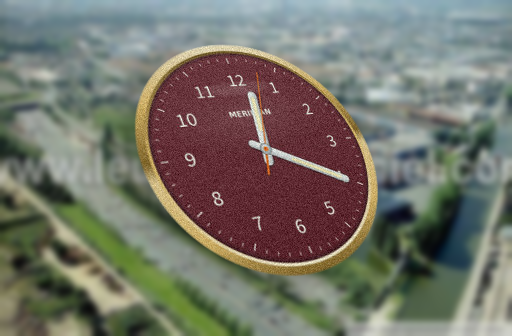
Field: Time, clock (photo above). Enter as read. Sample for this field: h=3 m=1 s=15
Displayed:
h=12 m=20 s=3
